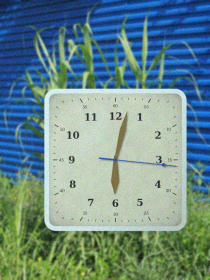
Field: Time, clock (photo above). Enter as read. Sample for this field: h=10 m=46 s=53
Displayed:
h=6 m=2 s=16
